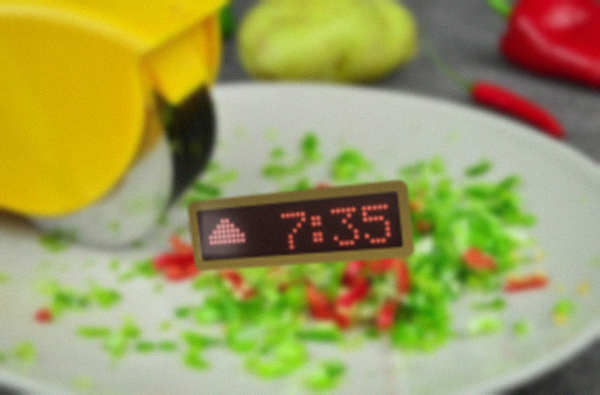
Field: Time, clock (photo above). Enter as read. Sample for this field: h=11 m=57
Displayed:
h=7 m=35
